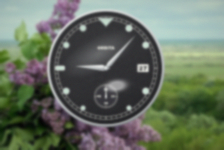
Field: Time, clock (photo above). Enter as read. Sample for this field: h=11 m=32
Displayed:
h=9 m=7
